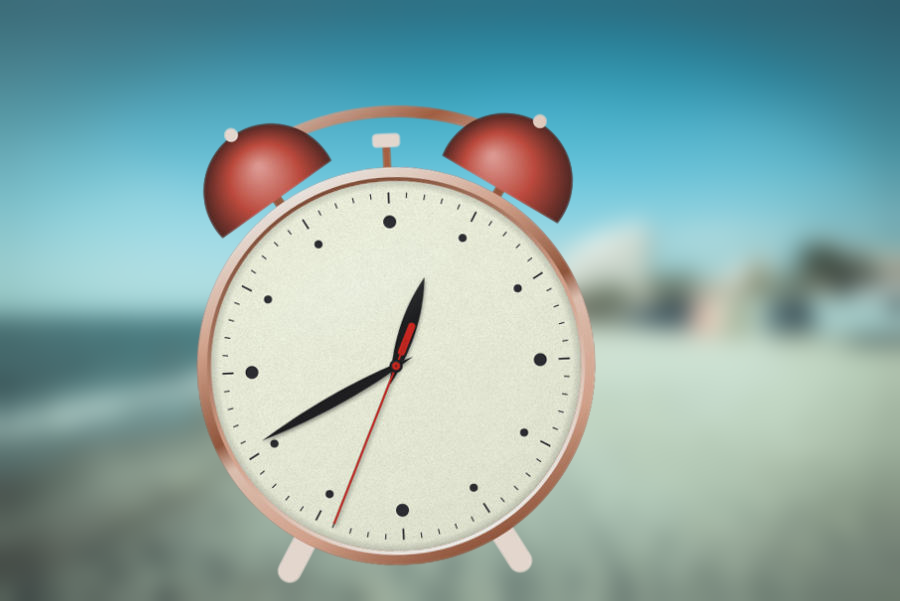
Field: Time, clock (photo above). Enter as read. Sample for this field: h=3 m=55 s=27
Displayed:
h=12 m=40 s=34
